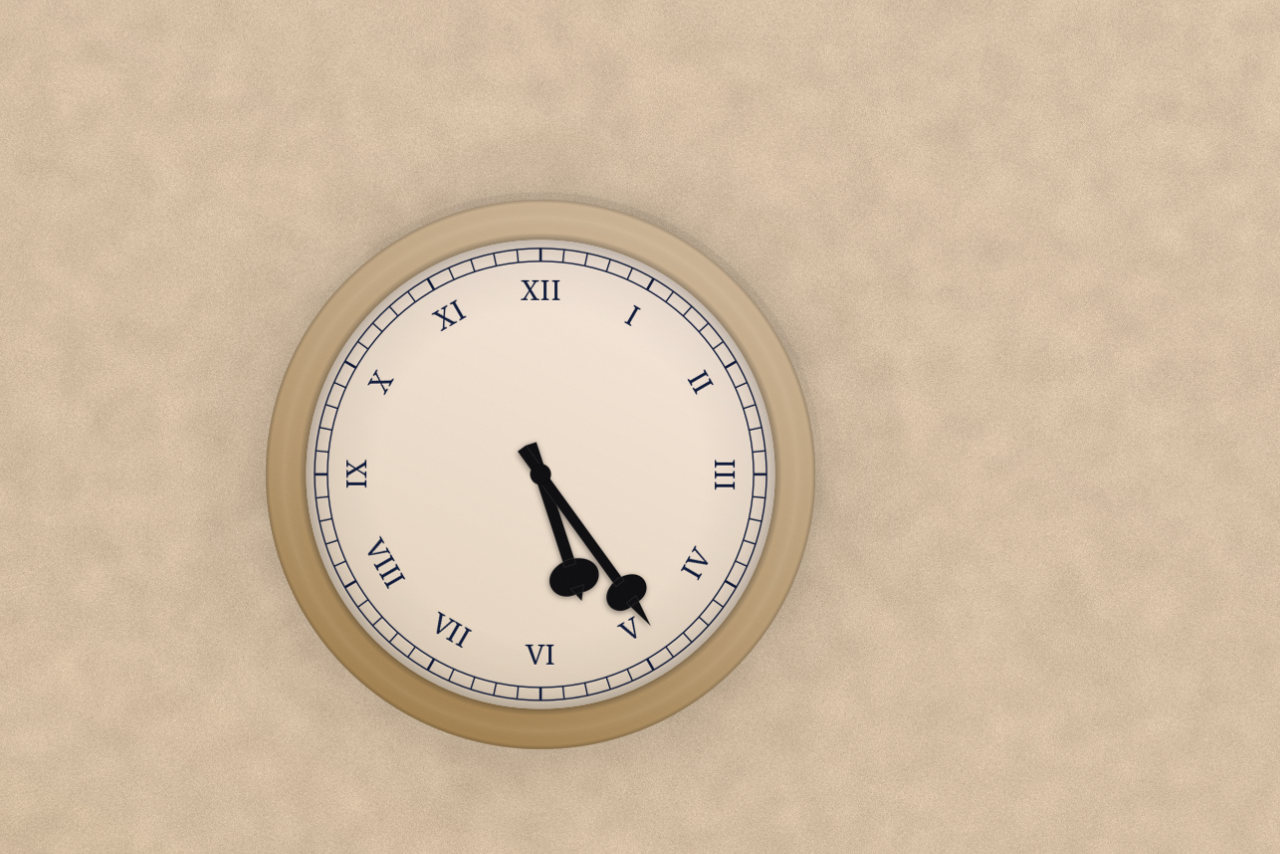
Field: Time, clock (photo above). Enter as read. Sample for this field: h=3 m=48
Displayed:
h=5 m=24
